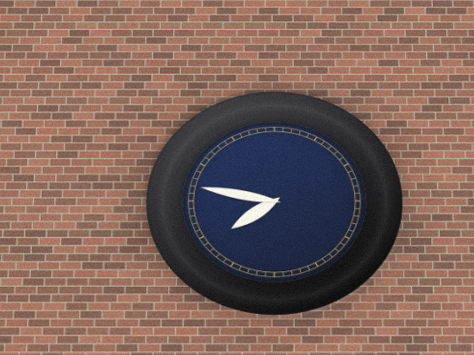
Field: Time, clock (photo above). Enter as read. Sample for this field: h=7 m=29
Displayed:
h=7 m=47
